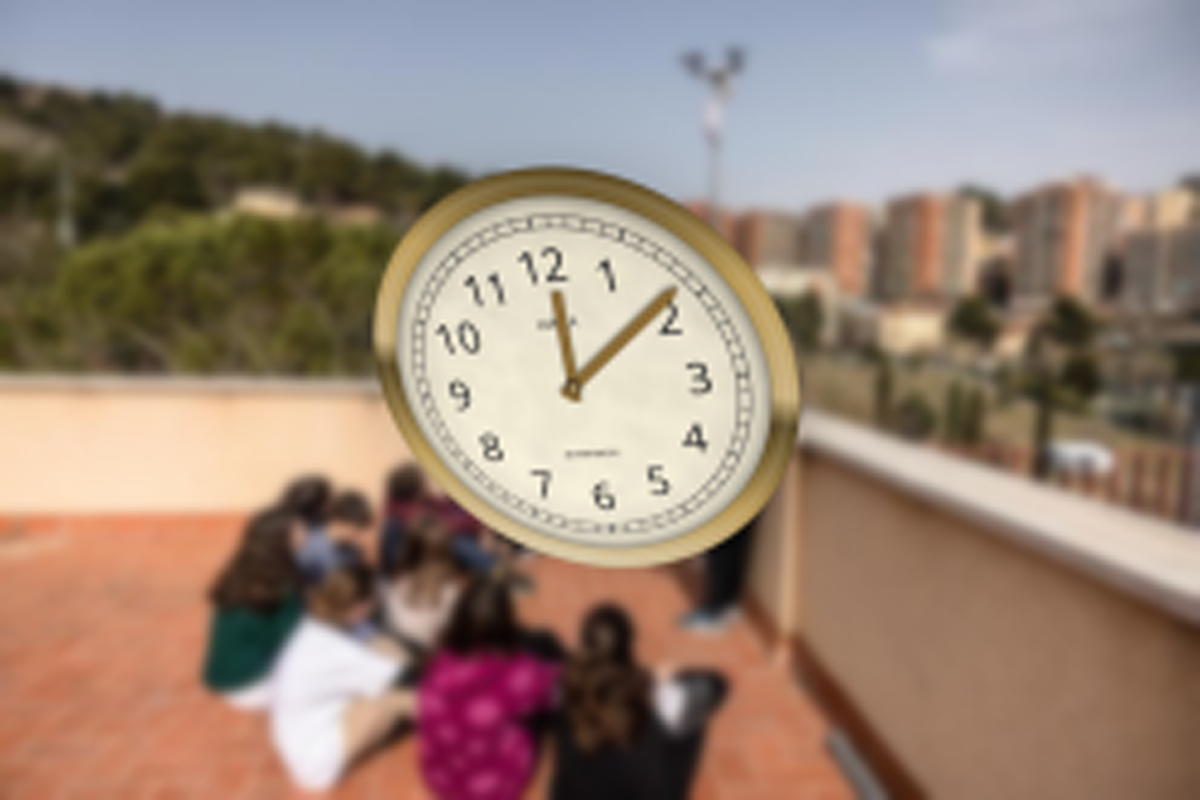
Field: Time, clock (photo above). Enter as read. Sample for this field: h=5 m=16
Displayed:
h=12 m=9
